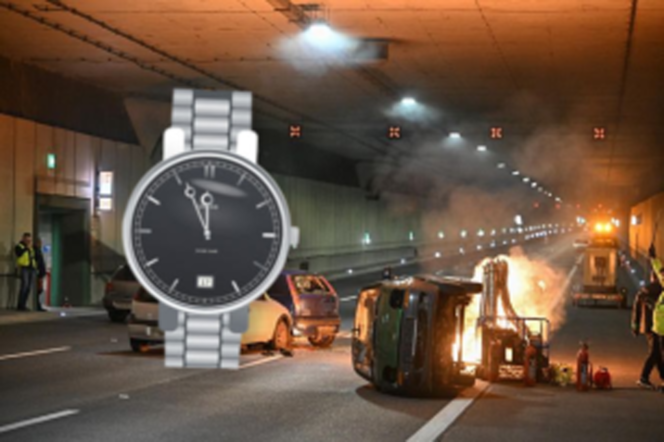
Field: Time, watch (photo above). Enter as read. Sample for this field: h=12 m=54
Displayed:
h=11 m=56
